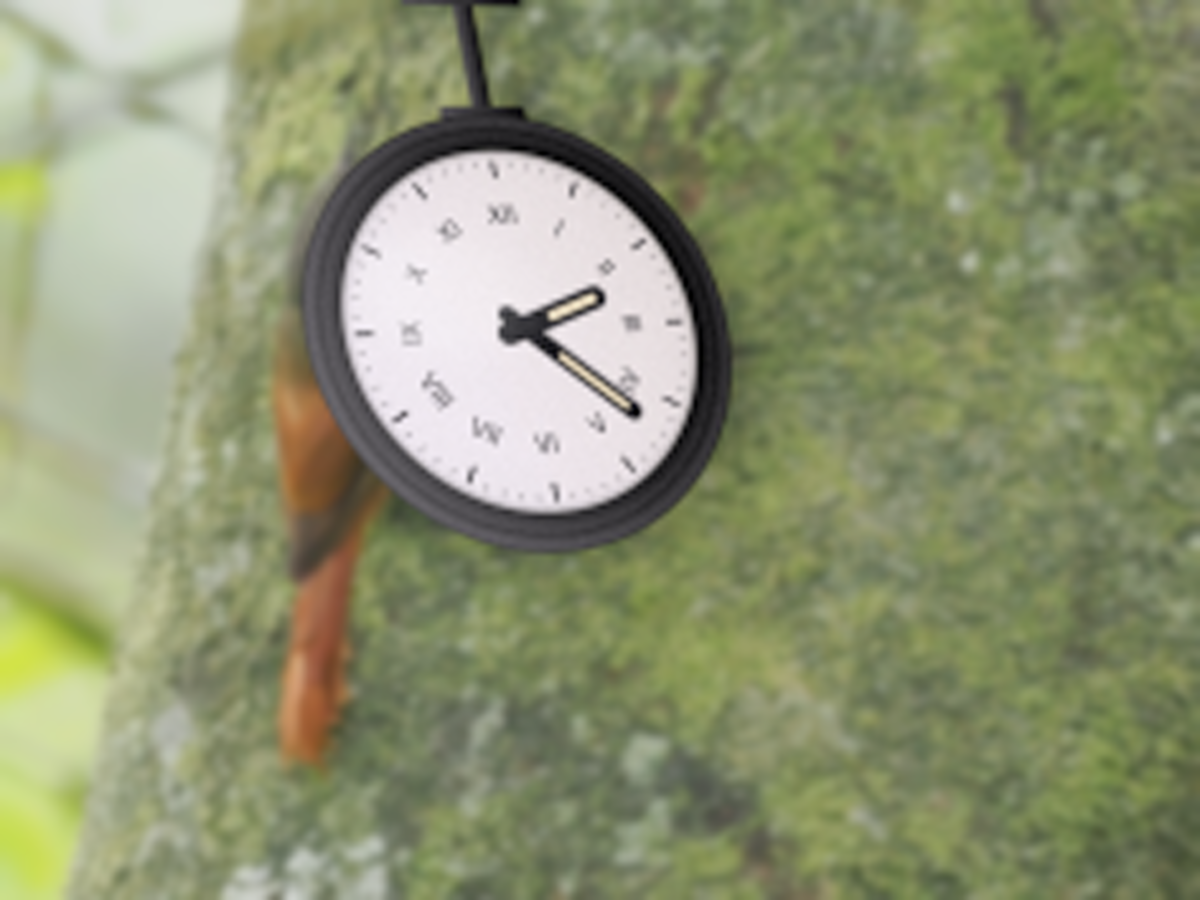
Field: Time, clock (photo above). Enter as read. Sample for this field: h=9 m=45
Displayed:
h=2 m=22
